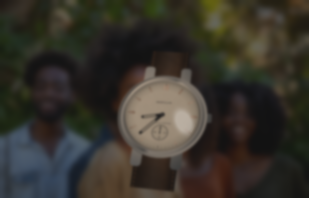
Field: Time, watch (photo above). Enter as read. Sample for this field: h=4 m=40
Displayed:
h=8 m=37
